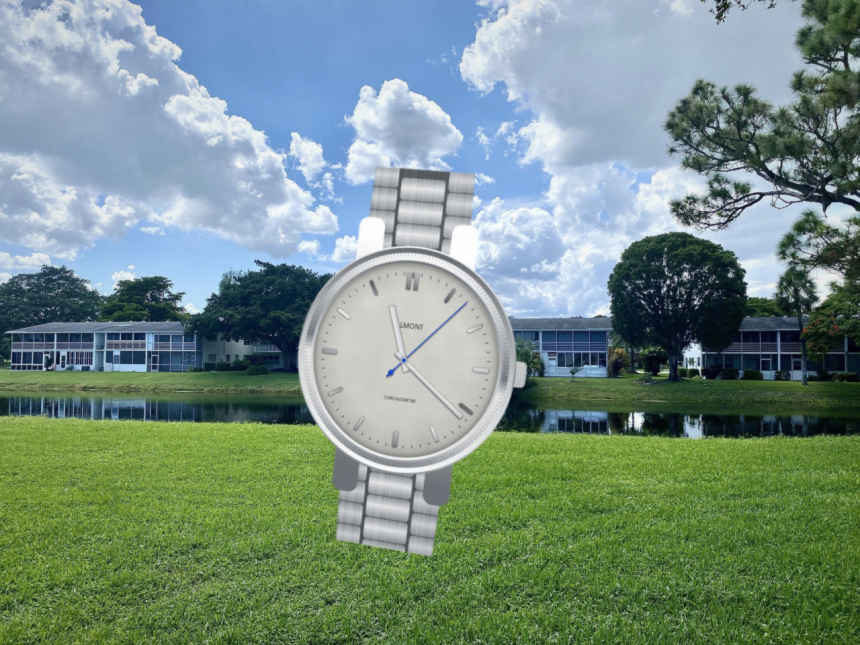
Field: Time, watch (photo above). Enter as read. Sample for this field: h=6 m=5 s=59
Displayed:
h=11 m=21 s=7
